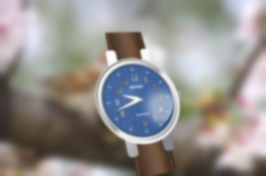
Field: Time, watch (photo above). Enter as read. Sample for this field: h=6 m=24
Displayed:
h=9 m=42
